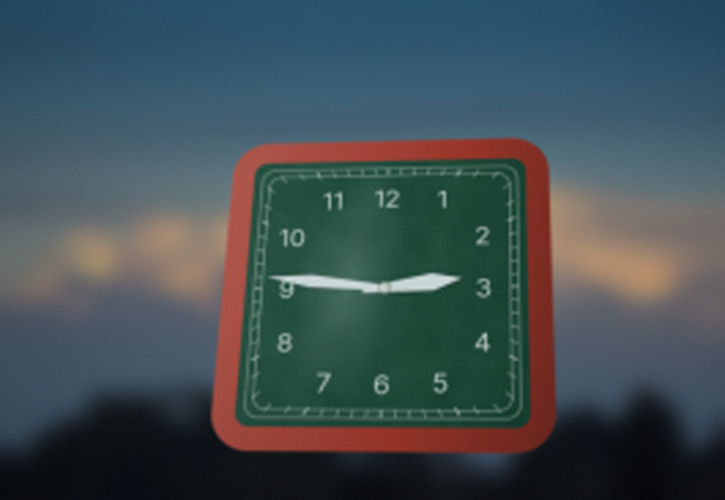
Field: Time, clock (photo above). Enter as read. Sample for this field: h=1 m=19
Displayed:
h=2 m=46
